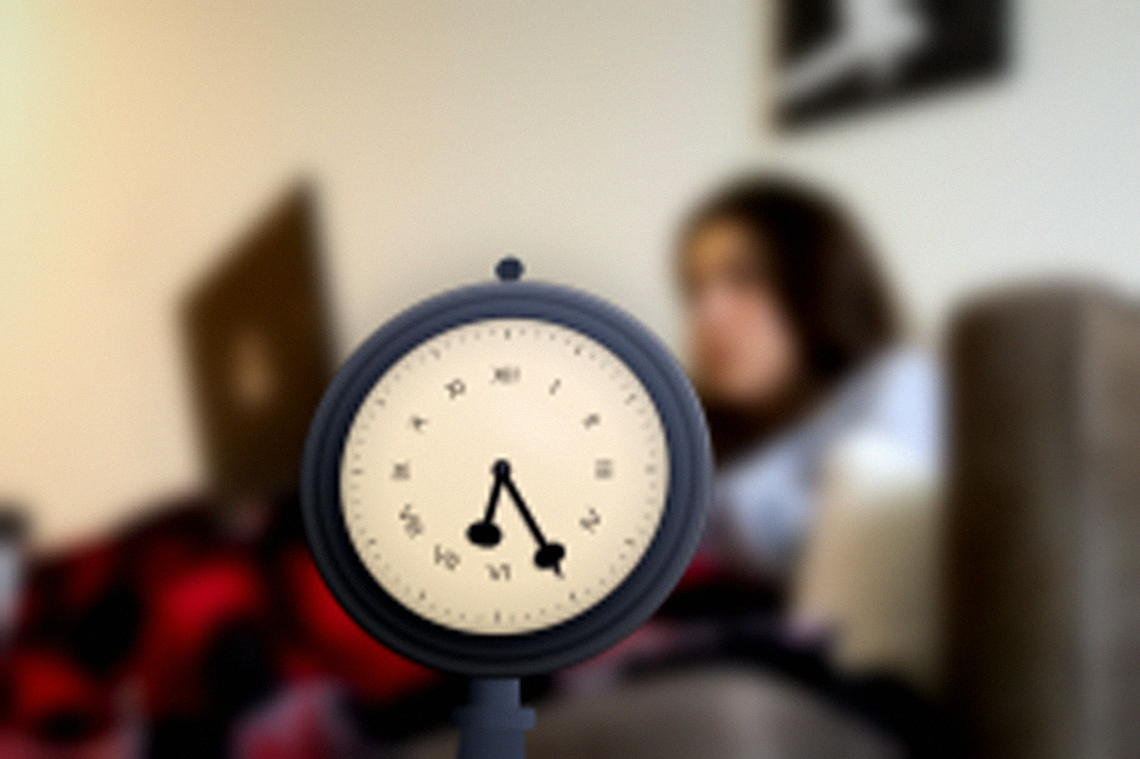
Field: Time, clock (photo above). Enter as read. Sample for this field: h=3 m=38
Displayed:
h=6 m=25
